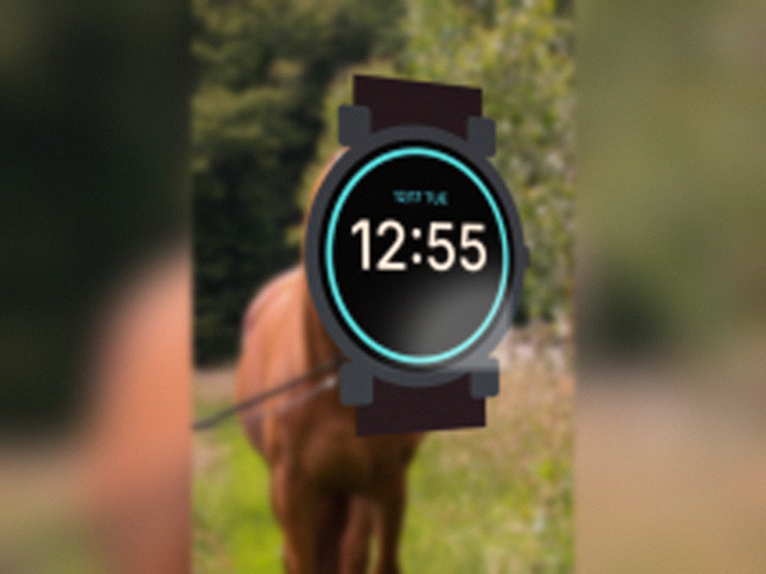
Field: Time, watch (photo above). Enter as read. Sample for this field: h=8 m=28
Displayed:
h=12 m=55
